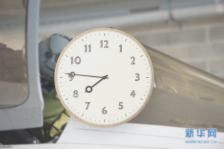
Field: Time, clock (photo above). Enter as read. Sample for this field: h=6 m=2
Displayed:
h=7 m=46
